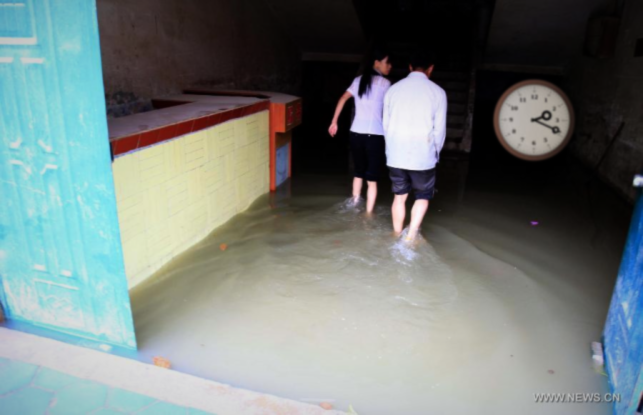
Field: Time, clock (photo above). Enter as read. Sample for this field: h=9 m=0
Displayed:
h=2 m=19
